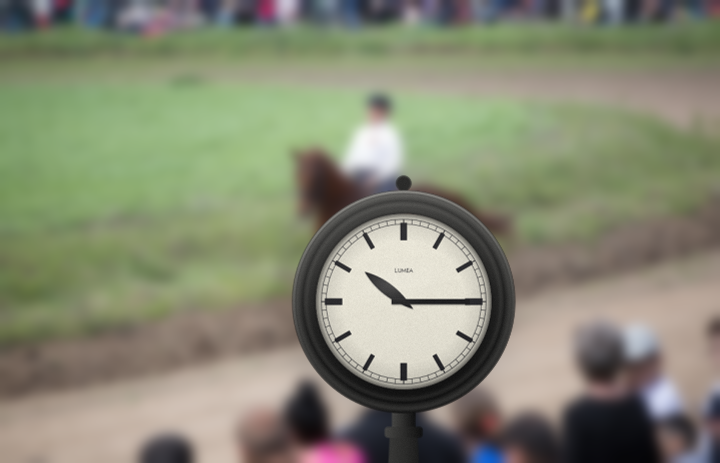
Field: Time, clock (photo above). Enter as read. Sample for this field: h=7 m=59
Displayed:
h=10 m=15
